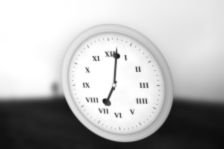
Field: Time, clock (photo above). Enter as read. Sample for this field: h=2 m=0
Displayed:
h=7 m=2
